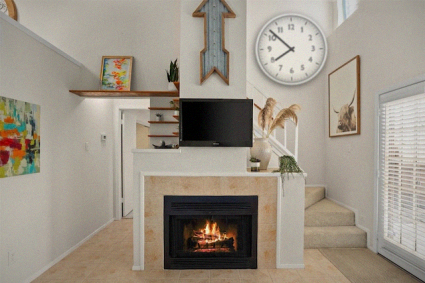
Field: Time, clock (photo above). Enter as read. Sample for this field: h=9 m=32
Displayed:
h=7 m=52
